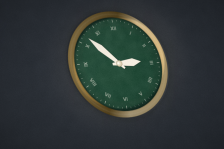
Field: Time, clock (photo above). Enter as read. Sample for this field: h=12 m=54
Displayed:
h=2 m=52
